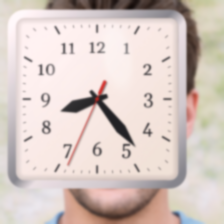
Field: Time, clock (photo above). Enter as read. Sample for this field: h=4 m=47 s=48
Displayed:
h=8 m=23 s=34
